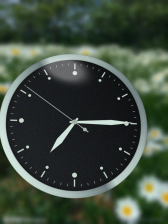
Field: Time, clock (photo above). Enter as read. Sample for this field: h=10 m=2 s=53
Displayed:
h=7 m=14 s=51
